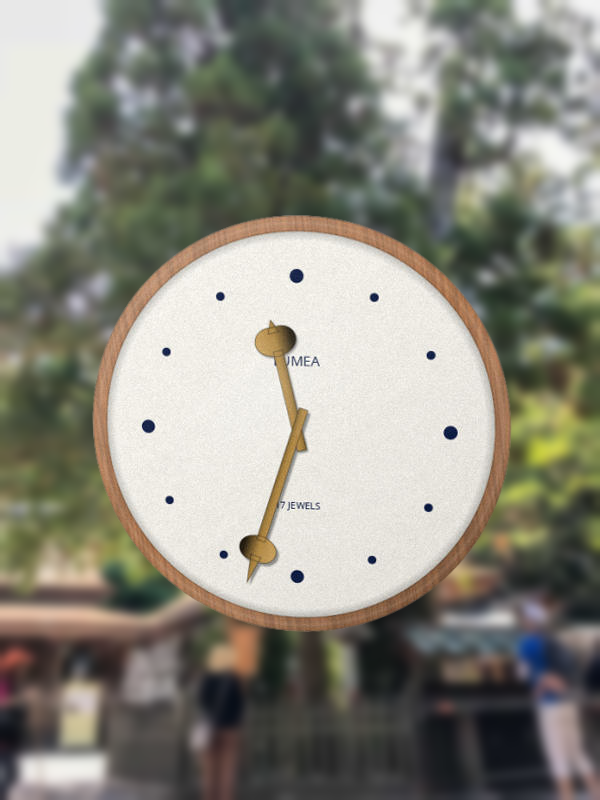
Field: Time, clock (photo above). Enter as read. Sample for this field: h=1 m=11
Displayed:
h=11 m=33
